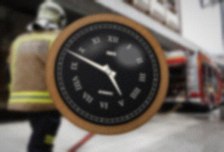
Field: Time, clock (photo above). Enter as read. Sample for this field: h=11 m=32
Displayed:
h=4 m=48
